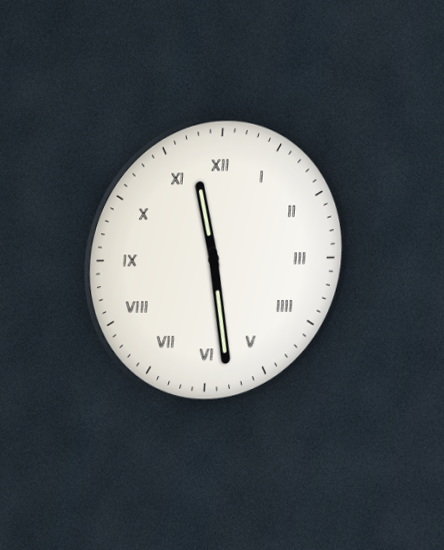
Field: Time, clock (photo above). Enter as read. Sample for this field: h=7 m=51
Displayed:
h=11 m=28
